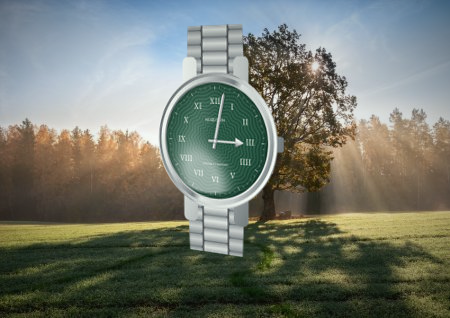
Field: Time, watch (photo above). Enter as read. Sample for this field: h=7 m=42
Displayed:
h=3 m=2
